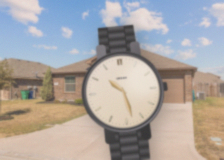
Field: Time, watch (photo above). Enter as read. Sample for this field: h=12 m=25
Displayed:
h=10 m=28
